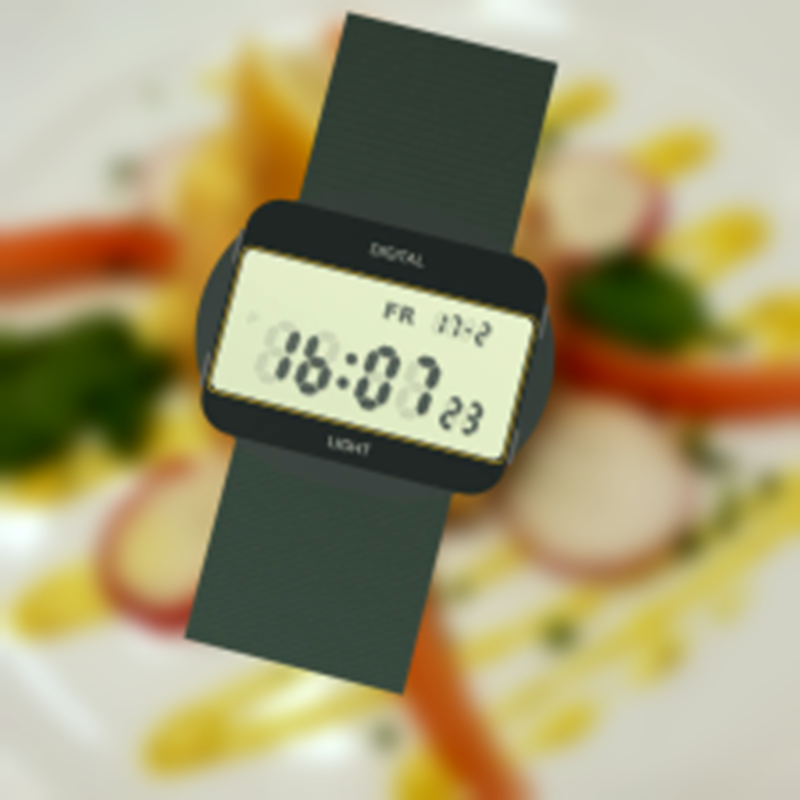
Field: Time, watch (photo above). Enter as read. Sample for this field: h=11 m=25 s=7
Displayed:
h=16 m=7 s=23
